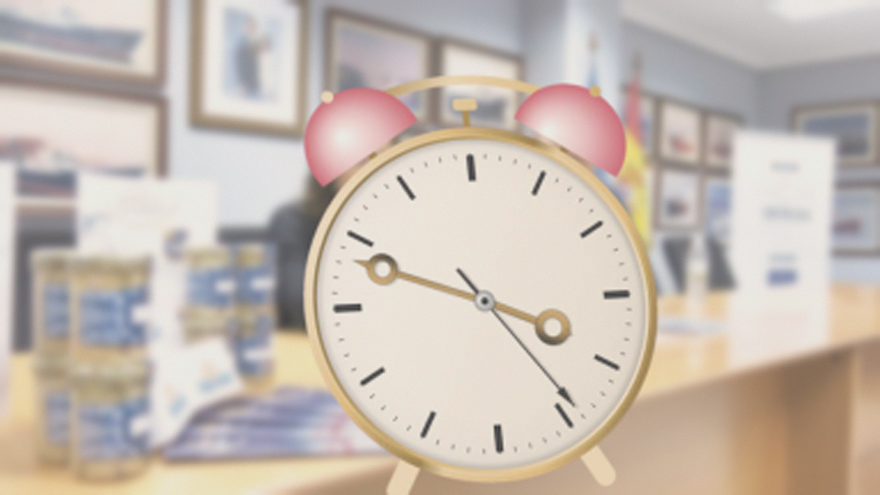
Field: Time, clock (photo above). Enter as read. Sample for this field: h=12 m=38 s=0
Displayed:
h=3 m=48 s=24
